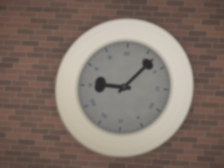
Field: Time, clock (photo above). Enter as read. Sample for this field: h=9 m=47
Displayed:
h=9 m=7
